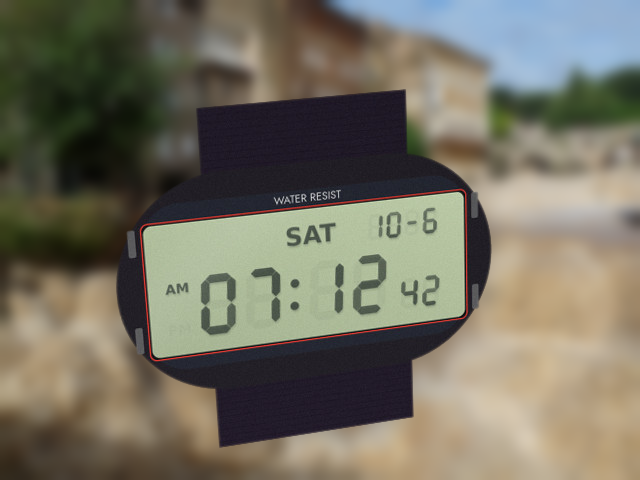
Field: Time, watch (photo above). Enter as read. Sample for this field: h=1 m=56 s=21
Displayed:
h=7 m=12 s=42
